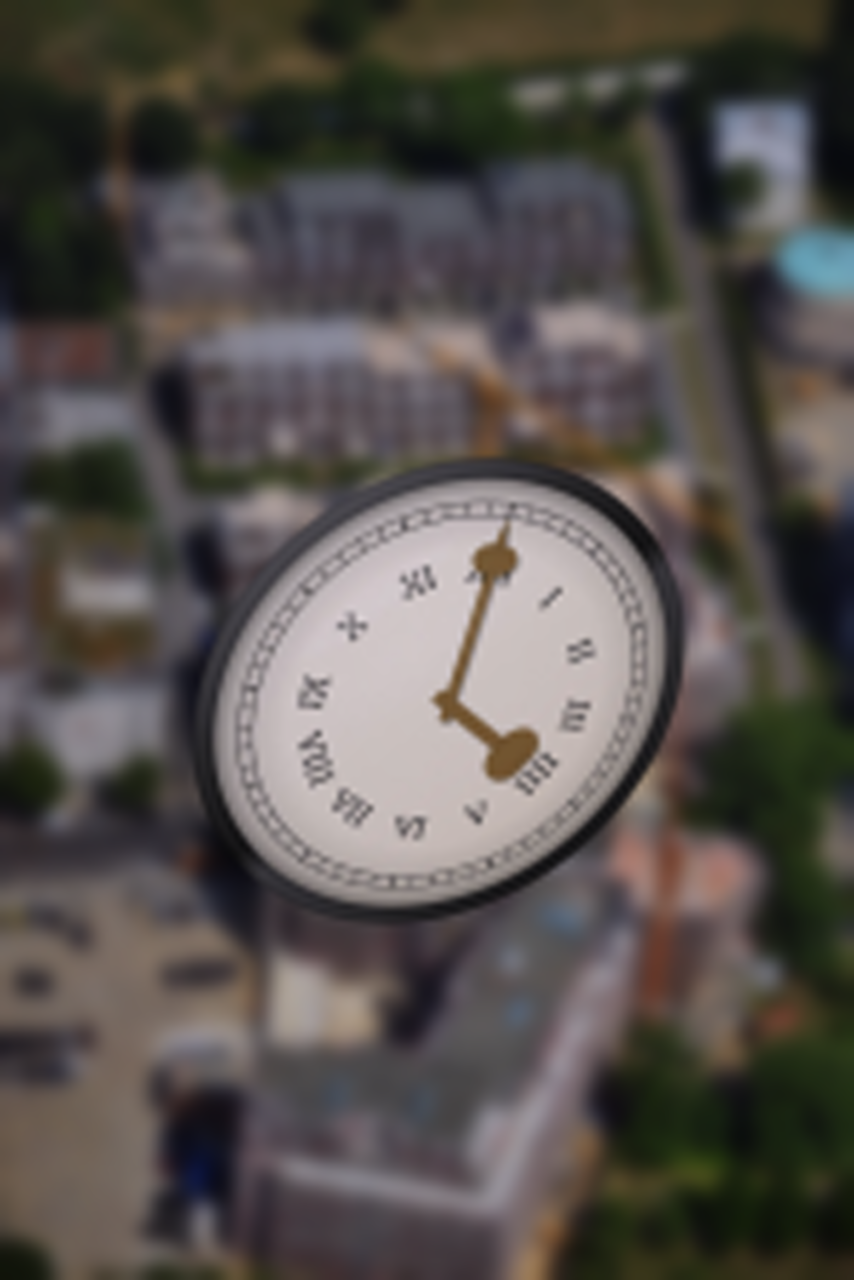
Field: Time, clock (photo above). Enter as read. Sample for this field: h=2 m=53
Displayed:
h=4 m=0
